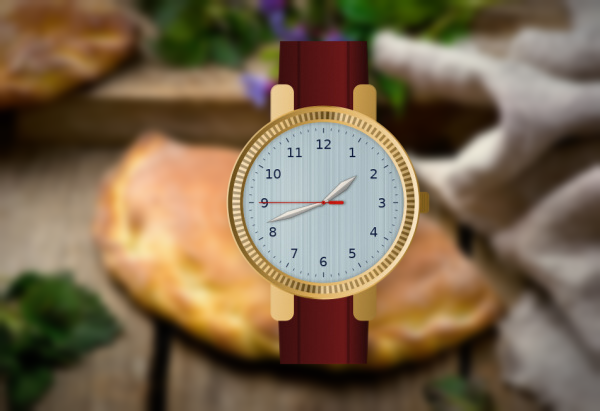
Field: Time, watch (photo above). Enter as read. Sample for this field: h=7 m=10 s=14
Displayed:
h=1 m=41 s=45
